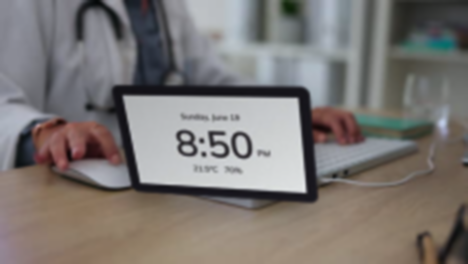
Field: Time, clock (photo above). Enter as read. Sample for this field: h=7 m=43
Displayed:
h=8 m=50
